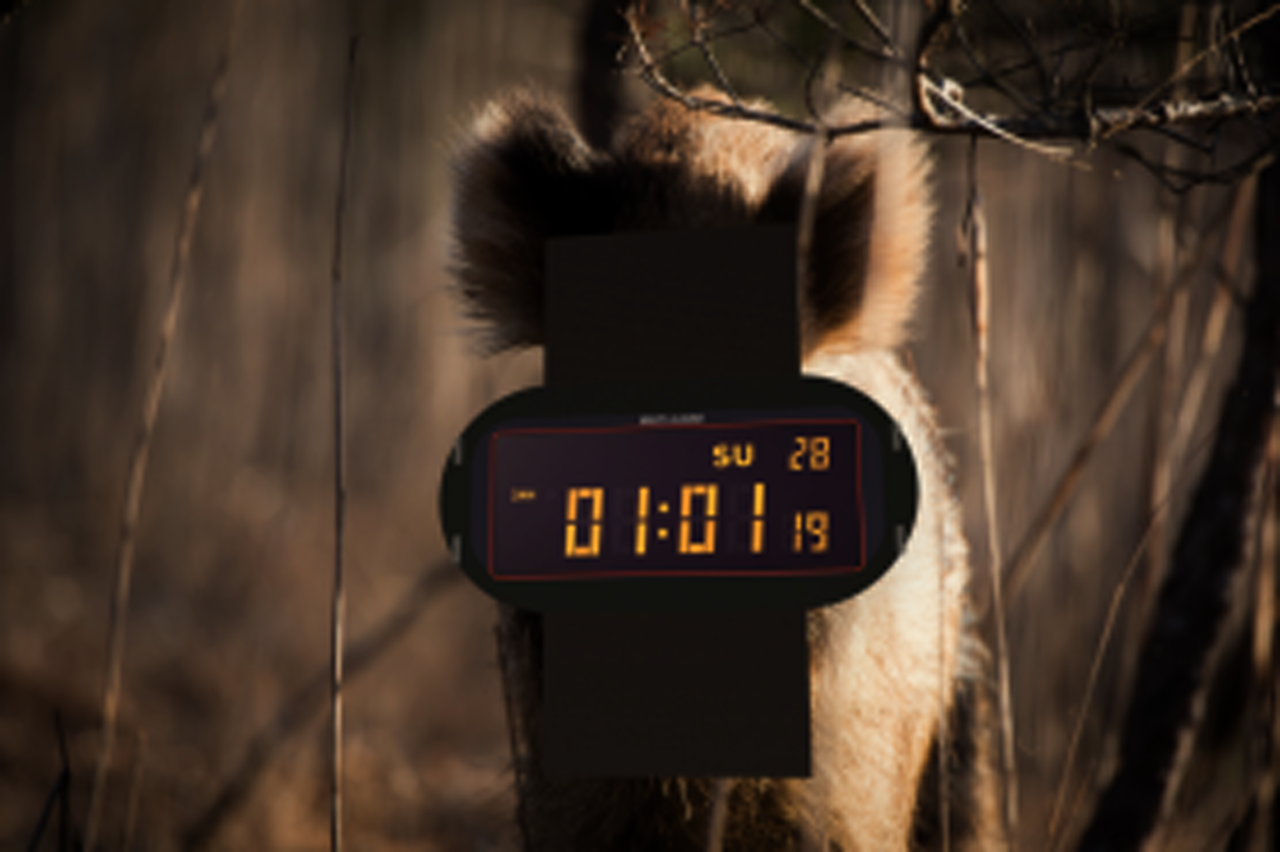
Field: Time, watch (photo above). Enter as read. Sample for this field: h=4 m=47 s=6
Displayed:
h=1 m=1 s=19
